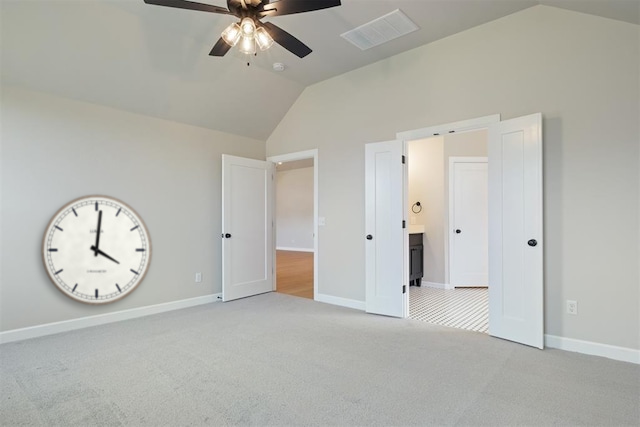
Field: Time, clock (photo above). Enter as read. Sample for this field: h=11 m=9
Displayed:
h=4 m=1
